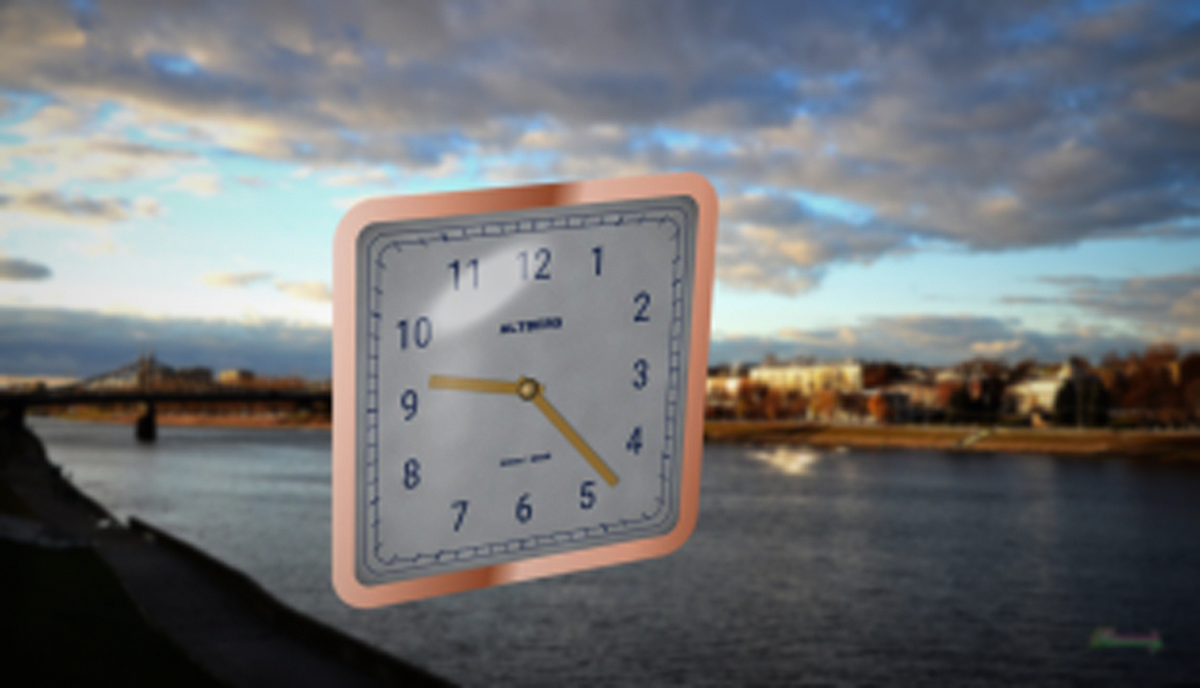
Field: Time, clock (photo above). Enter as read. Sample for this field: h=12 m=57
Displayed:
h=9 m=23
